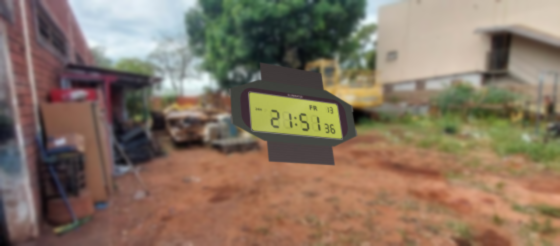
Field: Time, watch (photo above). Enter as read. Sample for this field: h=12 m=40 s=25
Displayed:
h=21 m=51 s=36
